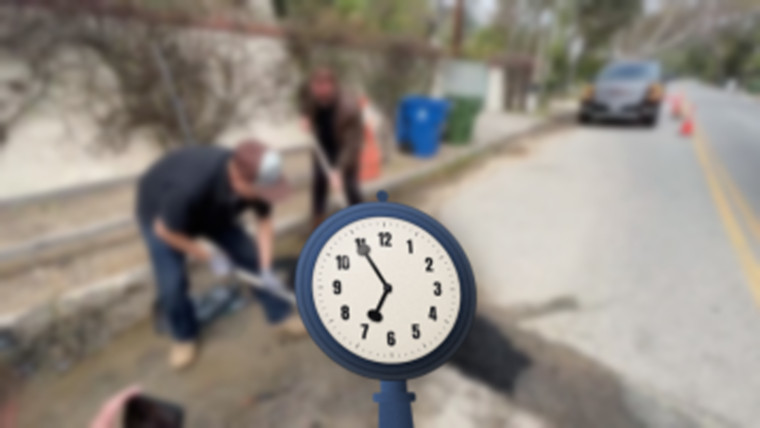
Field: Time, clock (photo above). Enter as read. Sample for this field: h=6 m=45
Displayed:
h=6 m=55
